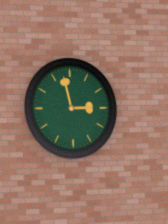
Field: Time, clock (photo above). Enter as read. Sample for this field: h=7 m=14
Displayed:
h=2 m=58
